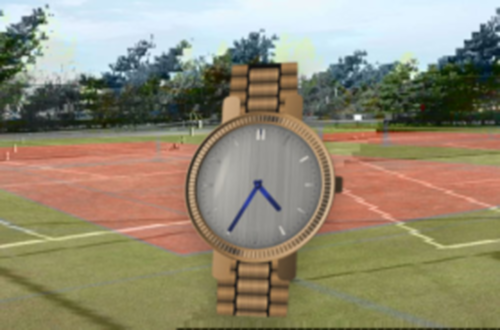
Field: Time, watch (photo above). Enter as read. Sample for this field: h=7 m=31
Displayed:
h=4 m=35
